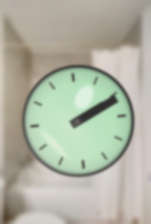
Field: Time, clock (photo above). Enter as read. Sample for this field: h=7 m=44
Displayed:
h=2 m=11
